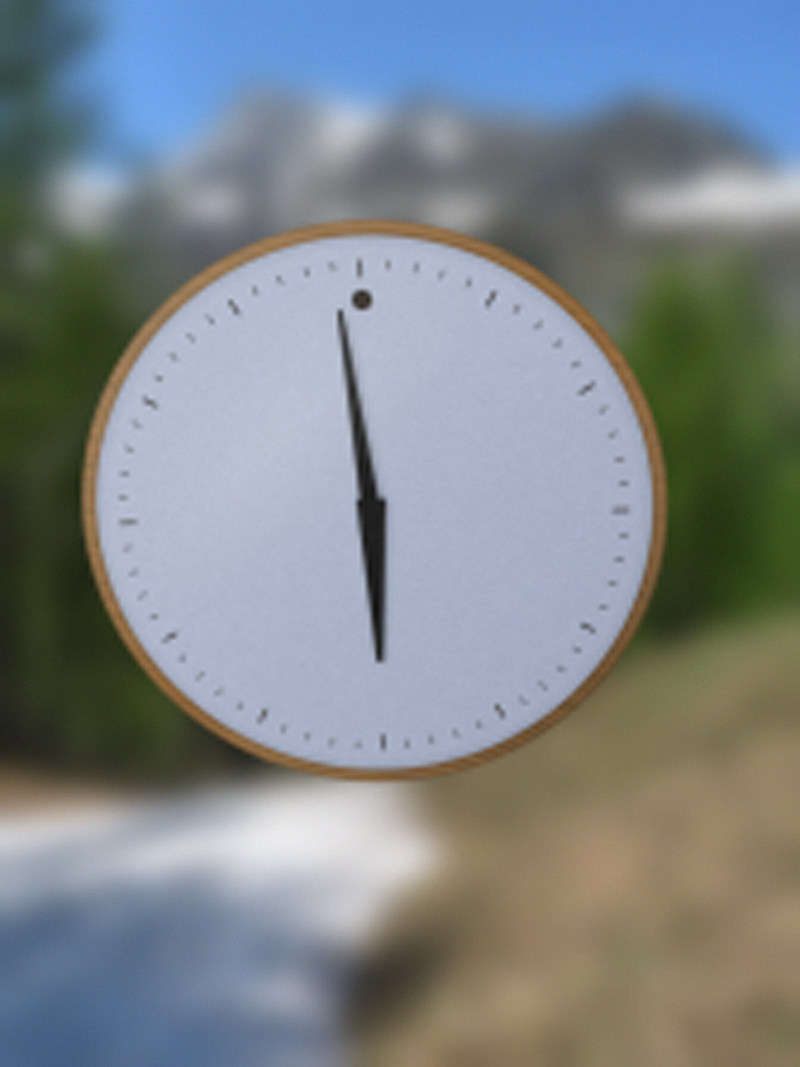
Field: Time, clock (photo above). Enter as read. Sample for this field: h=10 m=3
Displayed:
h=5 m=59
